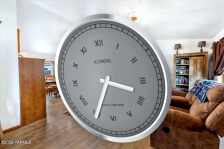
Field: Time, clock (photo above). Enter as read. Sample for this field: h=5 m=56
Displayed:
h=3 m=35
